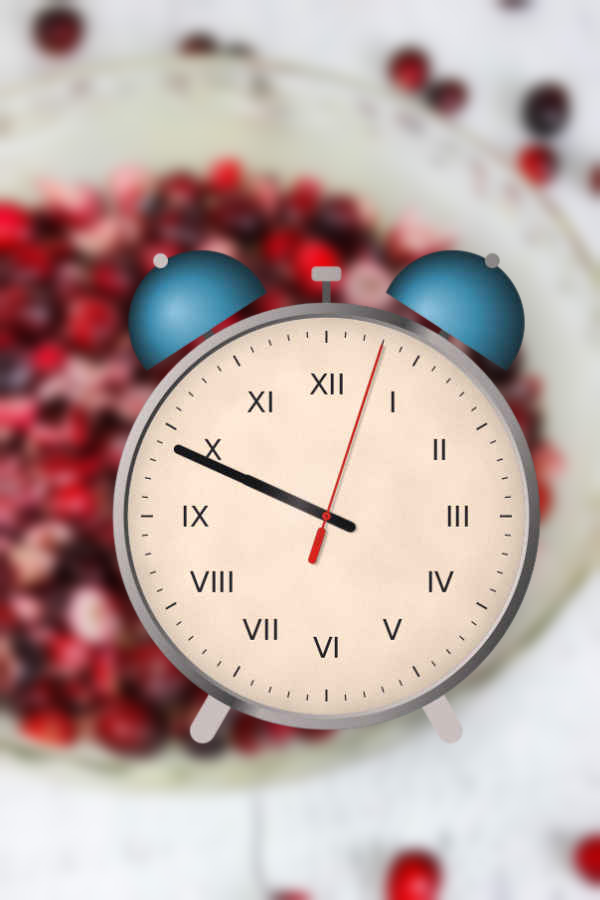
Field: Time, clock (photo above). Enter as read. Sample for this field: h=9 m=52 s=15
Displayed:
h=9 m=49 s=3
